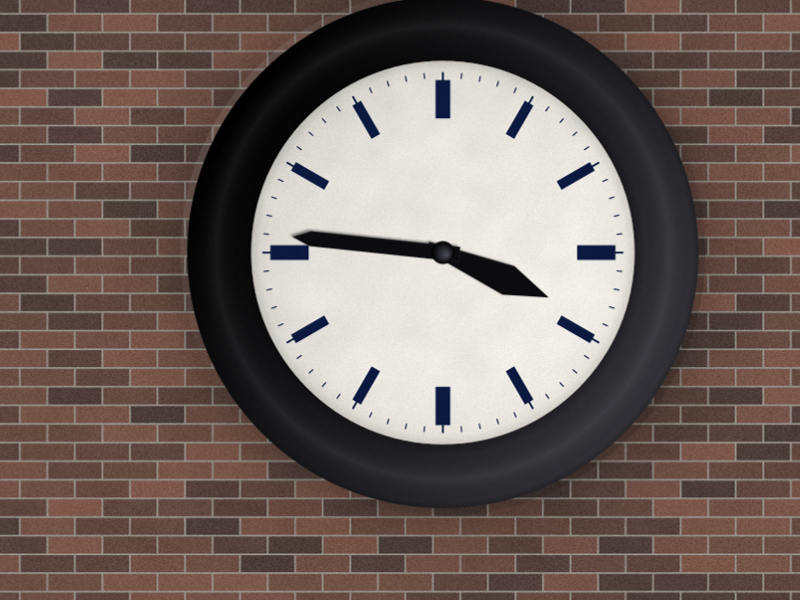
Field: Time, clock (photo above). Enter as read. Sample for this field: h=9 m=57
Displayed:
h=3 m=46
